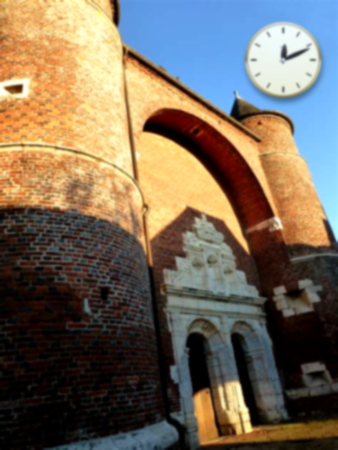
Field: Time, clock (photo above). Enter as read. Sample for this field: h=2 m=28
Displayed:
h=12 m=11
